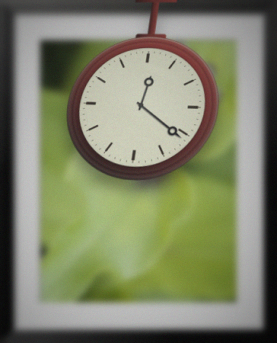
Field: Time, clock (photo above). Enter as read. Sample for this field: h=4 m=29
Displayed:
h=12 m=21
